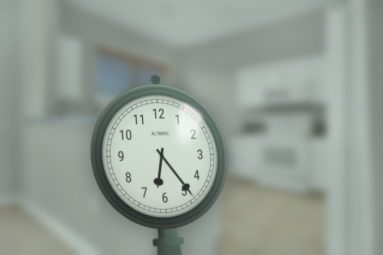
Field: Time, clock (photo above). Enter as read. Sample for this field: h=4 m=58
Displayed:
h=6 m=24
